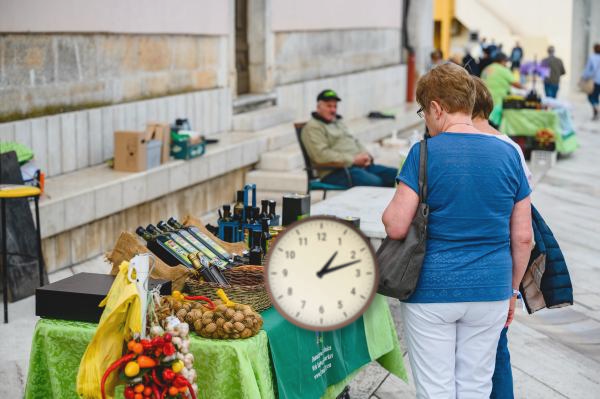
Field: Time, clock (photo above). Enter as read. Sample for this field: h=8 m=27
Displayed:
h=1 m=12
